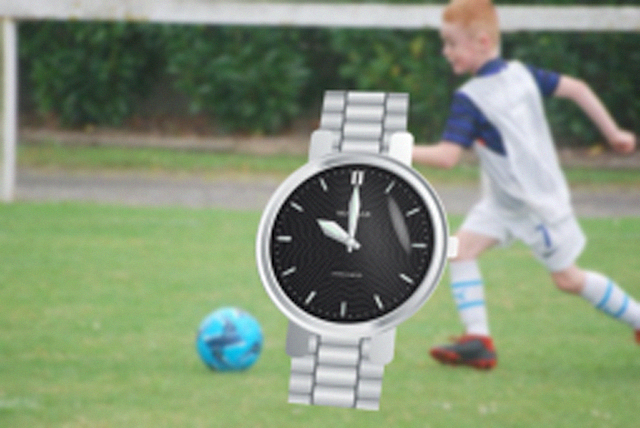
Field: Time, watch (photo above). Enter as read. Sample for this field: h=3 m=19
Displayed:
h=10 m=0
